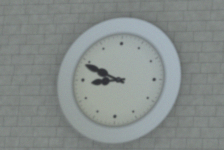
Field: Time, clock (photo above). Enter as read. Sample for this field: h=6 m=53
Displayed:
h=8 m=49
